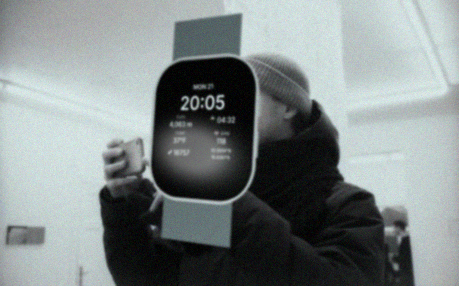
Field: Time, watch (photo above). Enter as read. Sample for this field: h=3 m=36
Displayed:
h=20 m=5
